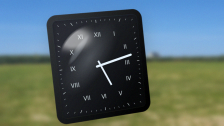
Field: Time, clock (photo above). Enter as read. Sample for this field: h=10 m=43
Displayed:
h=5 m=13
